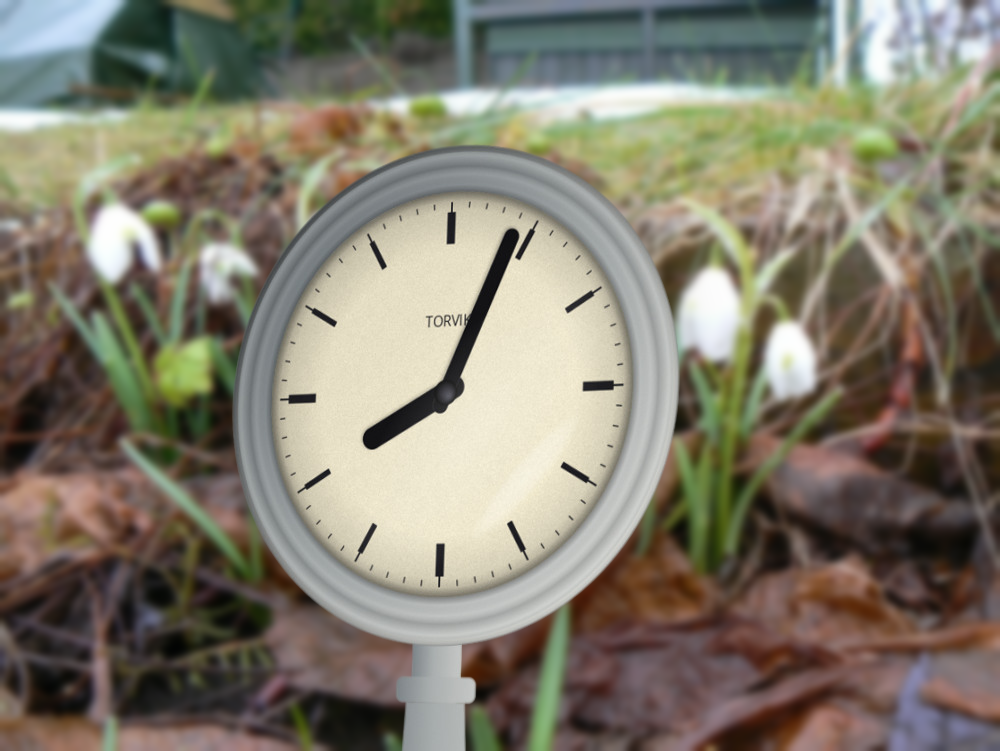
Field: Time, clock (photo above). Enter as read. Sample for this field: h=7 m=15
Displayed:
h=8 m=4
